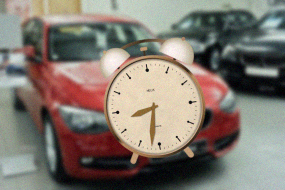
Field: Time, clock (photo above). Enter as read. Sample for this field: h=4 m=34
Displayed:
h=8 m=32
